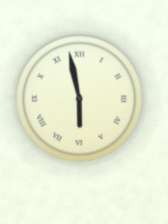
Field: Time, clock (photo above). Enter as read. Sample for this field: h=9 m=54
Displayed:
h=5 m=58
